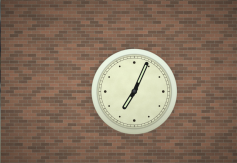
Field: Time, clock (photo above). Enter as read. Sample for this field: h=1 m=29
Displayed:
h=7 m=4
